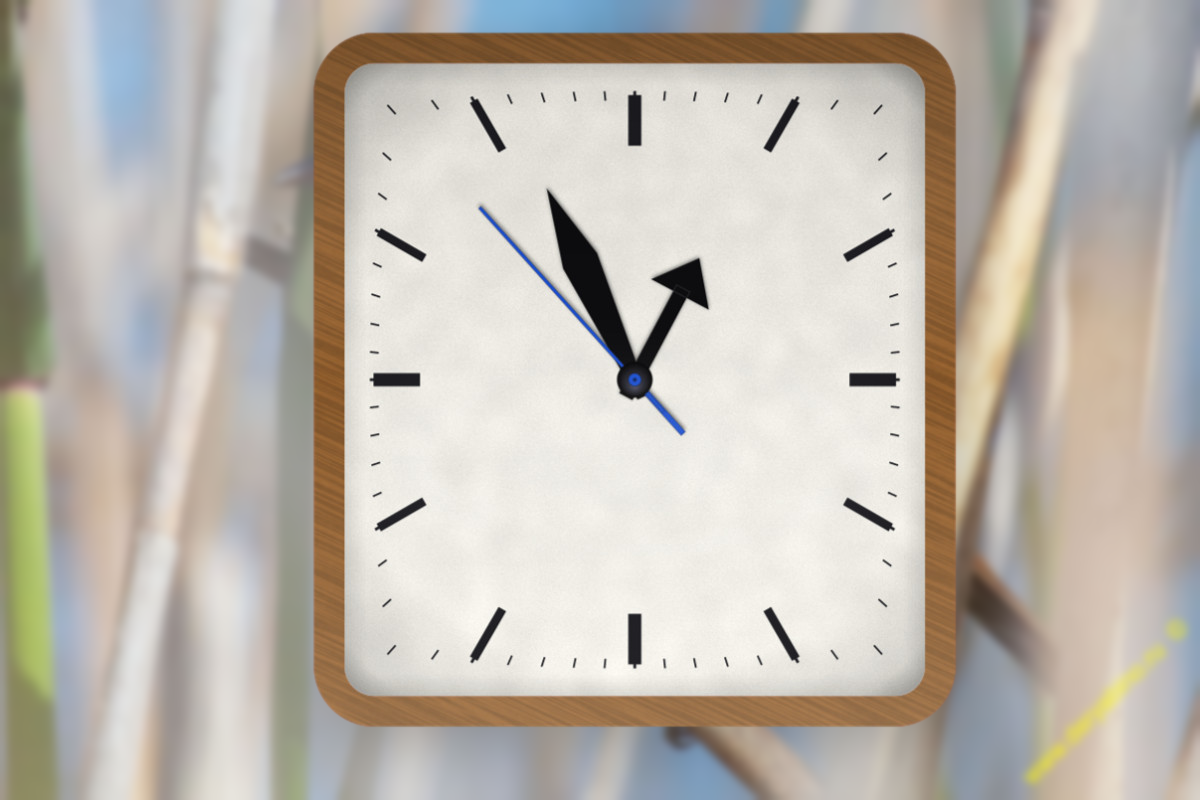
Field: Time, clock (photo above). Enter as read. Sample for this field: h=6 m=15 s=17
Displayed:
h=12 m=55 s=53
